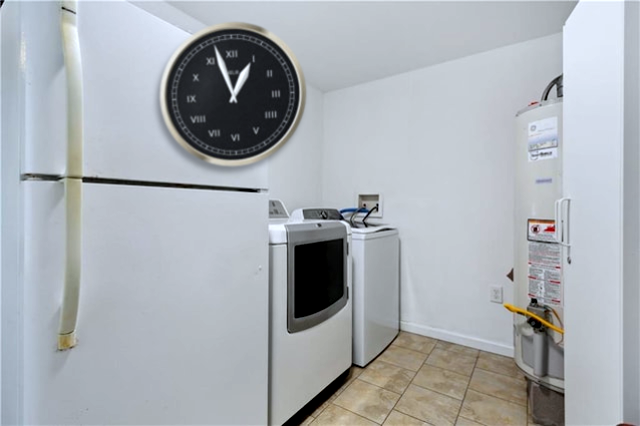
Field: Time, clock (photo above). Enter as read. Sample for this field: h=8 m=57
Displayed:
h=12 m=57
